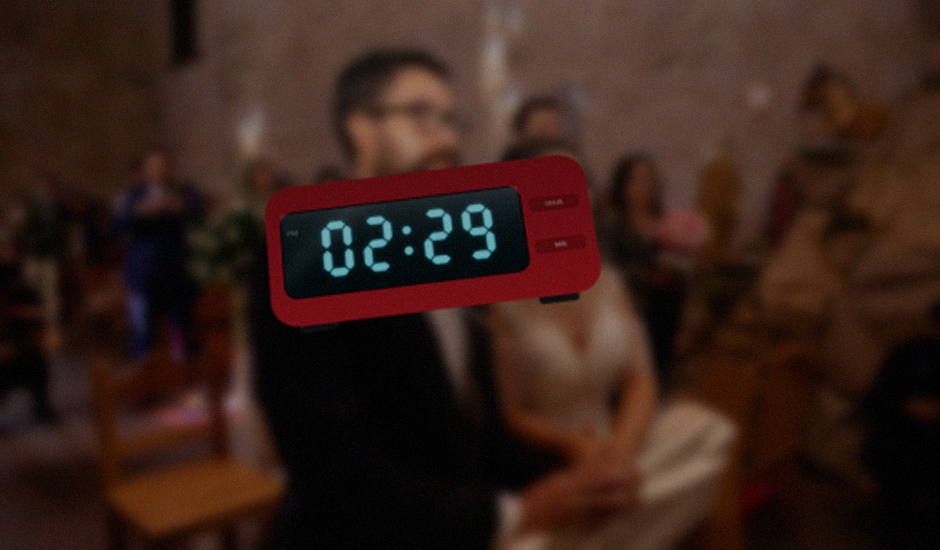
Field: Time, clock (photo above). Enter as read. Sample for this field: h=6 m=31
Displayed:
h=2 m=29
